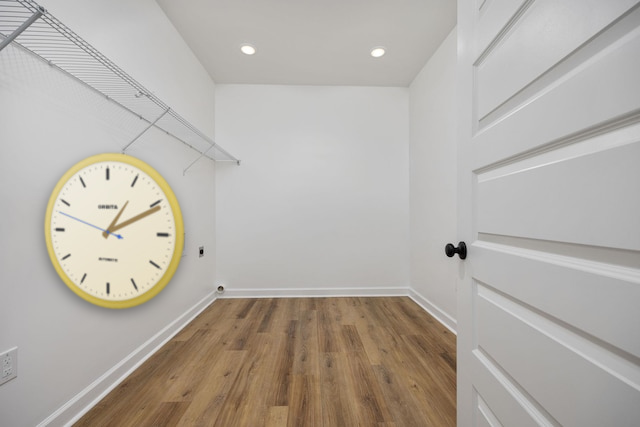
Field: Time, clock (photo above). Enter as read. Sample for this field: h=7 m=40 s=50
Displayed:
h=1 m=10 s=48
